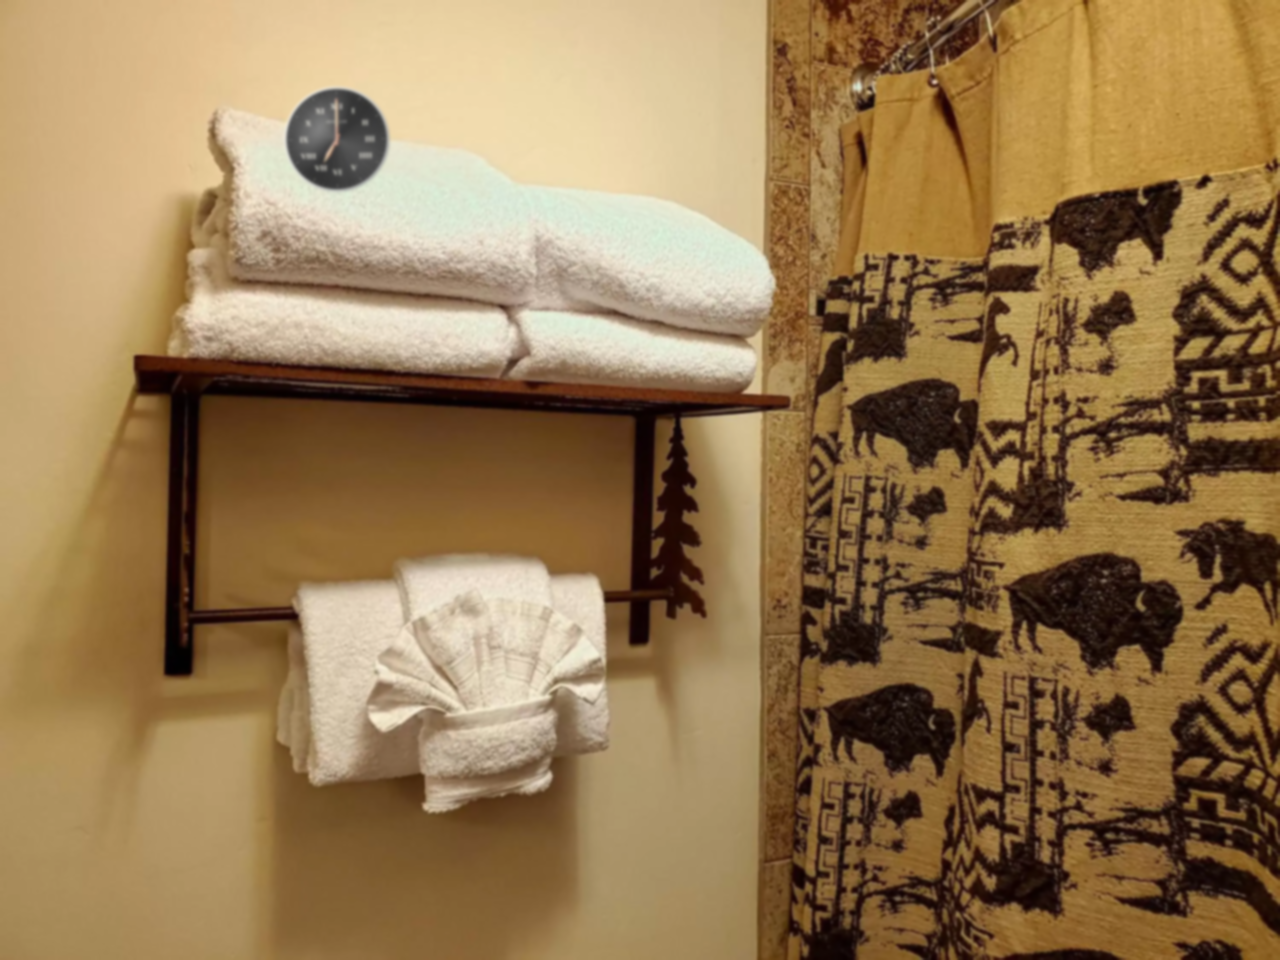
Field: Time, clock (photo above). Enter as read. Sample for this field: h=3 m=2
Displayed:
h=7 m=0
